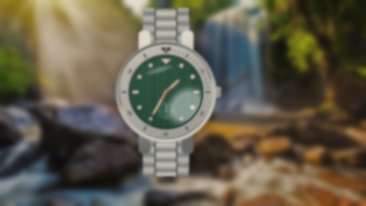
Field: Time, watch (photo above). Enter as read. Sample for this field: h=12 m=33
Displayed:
h=1 m=35
